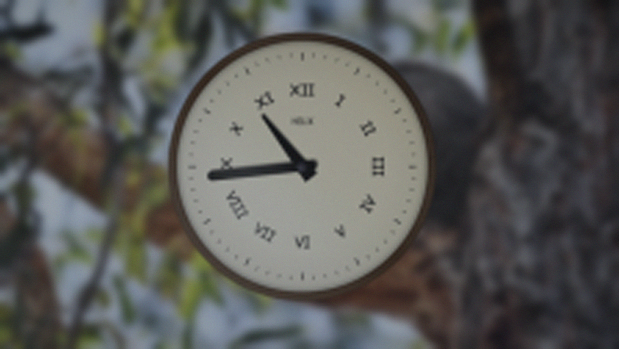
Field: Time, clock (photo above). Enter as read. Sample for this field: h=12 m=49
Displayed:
h=10 m=44
